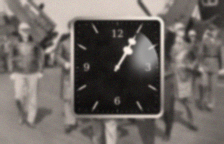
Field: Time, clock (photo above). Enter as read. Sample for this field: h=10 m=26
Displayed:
h=1 m=5
